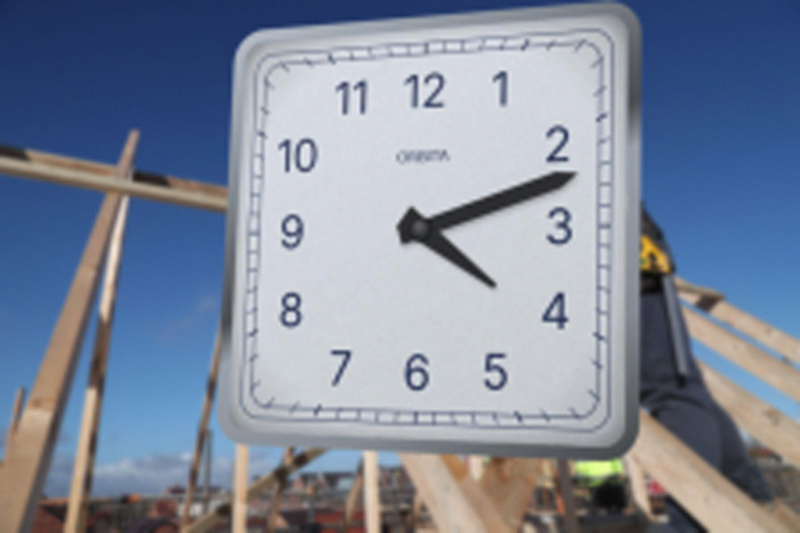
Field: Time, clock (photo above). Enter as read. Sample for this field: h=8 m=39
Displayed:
h=4 m=12
